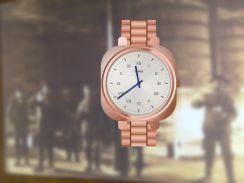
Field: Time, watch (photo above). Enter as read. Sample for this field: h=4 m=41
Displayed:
h=11 m=39
